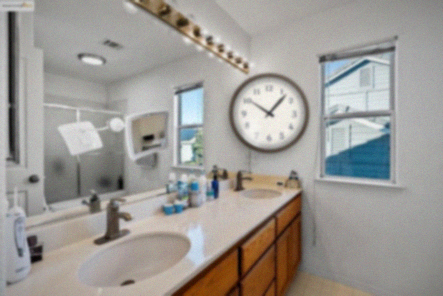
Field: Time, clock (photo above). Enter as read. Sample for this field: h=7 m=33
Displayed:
h=10 m=7
